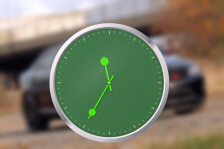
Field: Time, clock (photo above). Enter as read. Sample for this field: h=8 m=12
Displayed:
h=11 m=35
